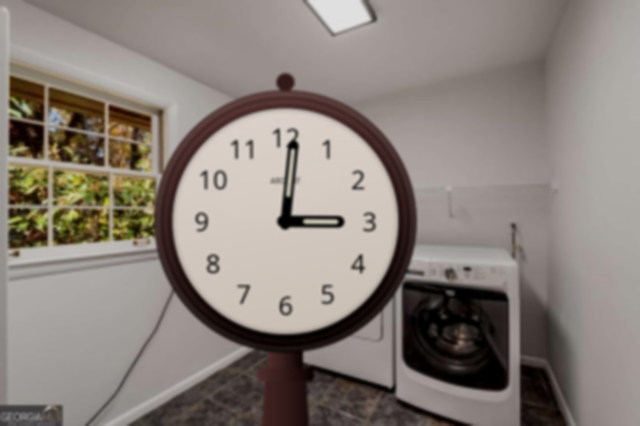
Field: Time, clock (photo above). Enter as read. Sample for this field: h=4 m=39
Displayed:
h=3 m=1
